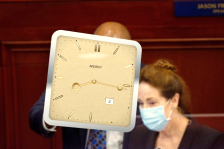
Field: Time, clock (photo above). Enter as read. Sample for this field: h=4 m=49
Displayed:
h=8 m=16
